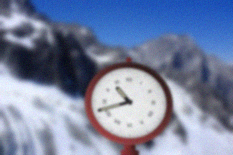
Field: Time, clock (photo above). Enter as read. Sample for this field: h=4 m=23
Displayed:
h=10 m=42
